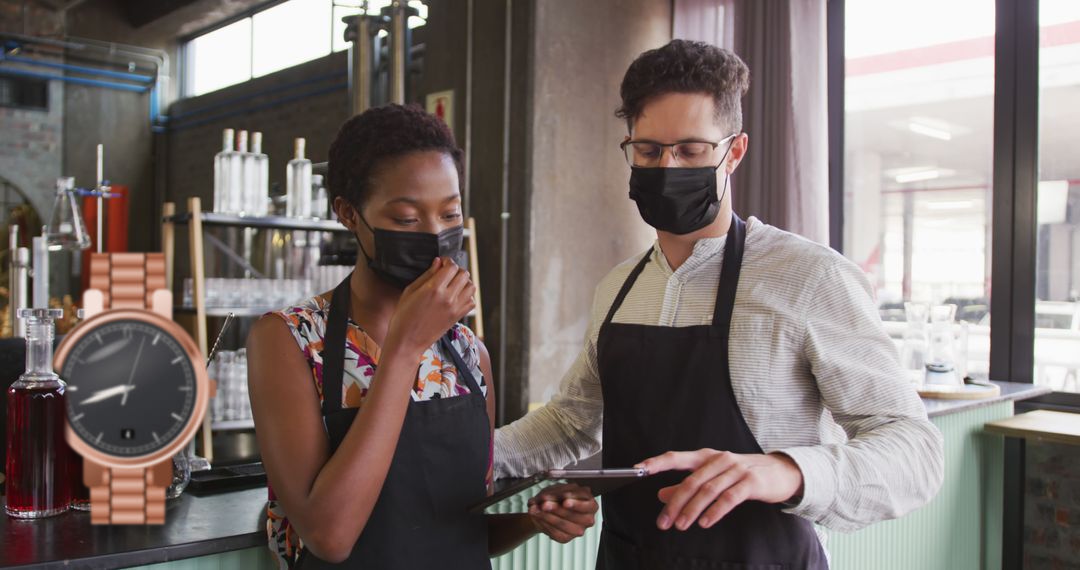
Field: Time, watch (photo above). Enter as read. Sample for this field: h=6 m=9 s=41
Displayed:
h=8 m=42 s=3
